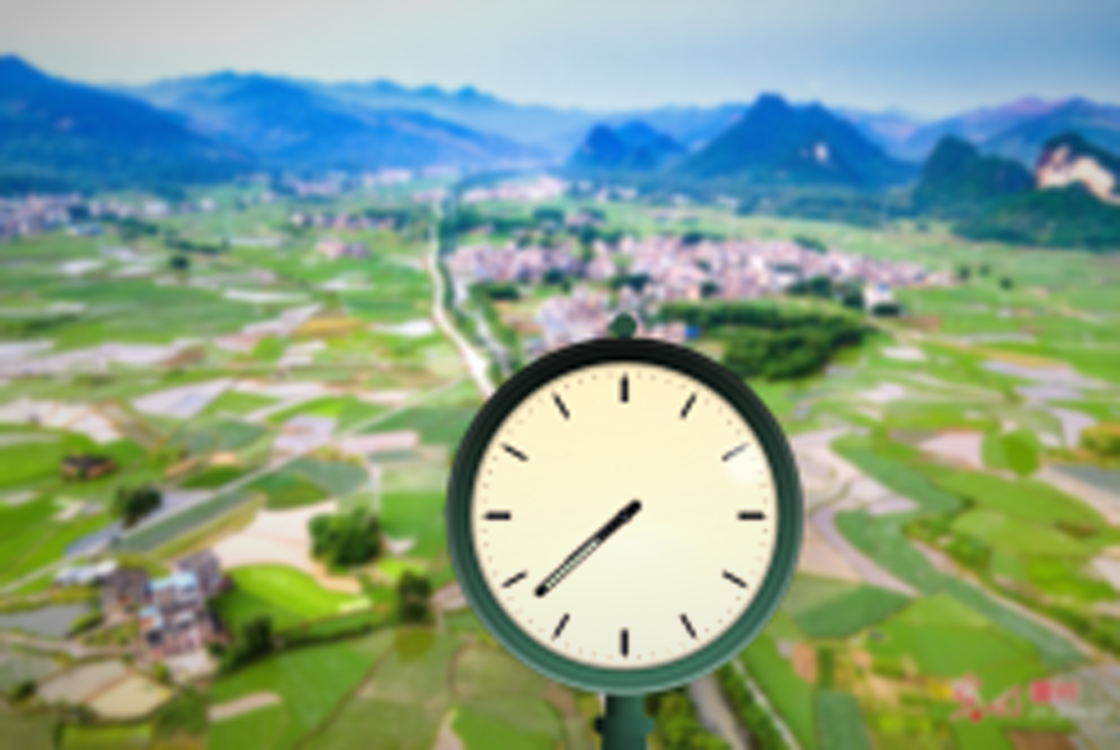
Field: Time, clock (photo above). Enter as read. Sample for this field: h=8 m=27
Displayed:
h=7 m=38
